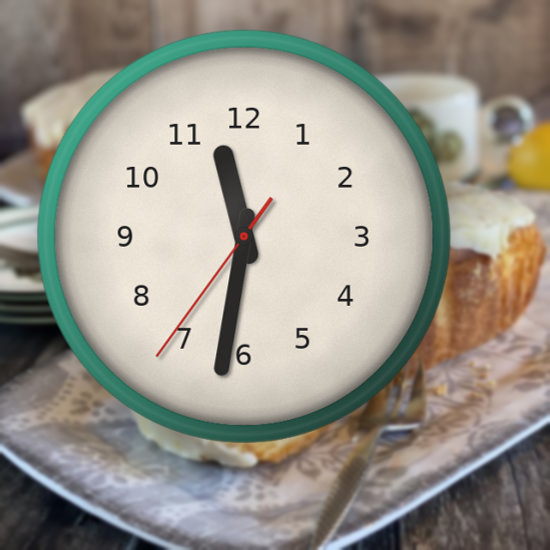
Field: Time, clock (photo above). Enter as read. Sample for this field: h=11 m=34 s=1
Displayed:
h=11 m=31 s=36
